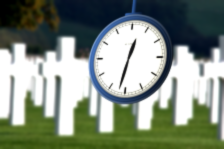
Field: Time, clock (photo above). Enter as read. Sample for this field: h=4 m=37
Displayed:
h=12 m=32
